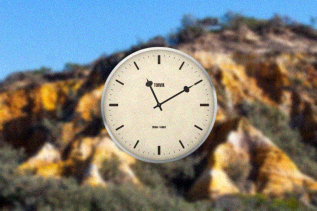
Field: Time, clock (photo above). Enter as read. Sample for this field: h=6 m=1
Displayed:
h=11 m=10
